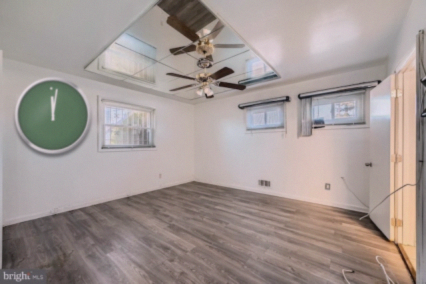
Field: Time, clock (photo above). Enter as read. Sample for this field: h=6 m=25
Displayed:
h=12 m=2
